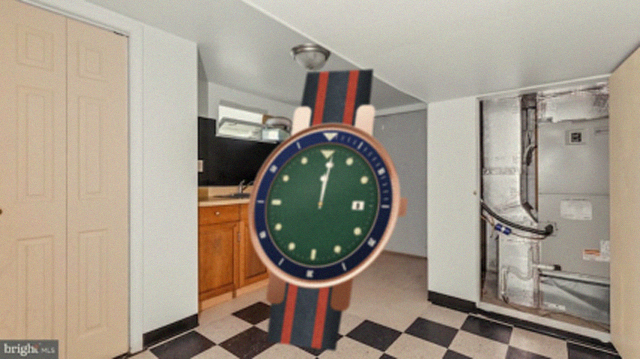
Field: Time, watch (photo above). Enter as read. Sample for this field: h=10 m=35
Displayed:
h=12 m=1
